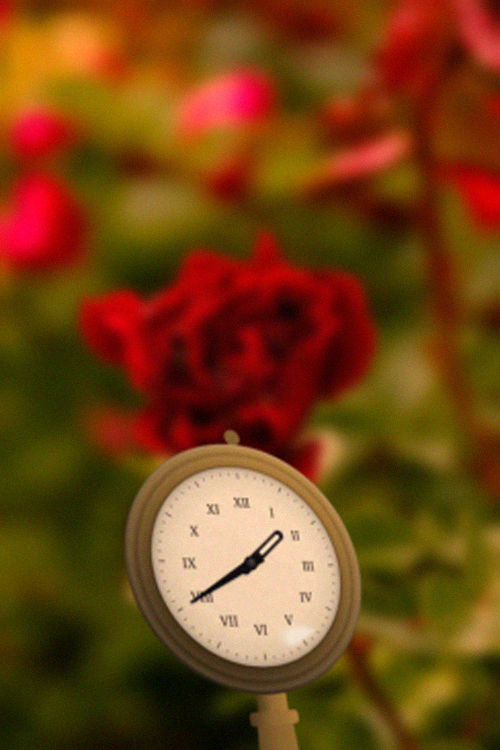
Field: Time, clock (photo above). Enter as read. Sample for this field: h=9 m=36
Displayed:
h=1 m=40
